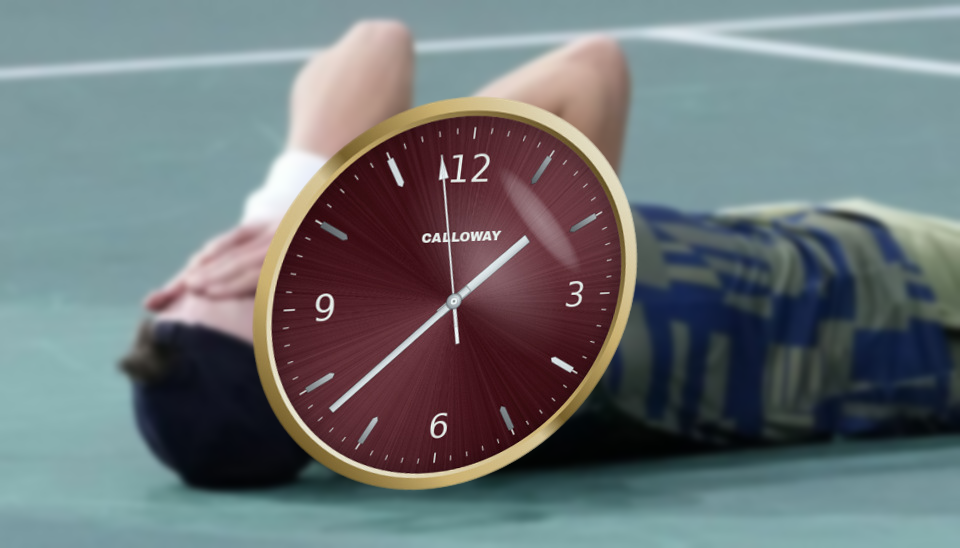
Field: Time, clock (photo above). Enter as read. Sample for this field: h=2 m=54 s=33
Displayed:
h=1 m=37 s=58
